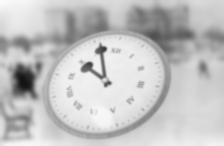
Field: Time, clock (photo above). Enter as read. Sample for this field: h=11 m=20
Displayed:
h=9 m=56
